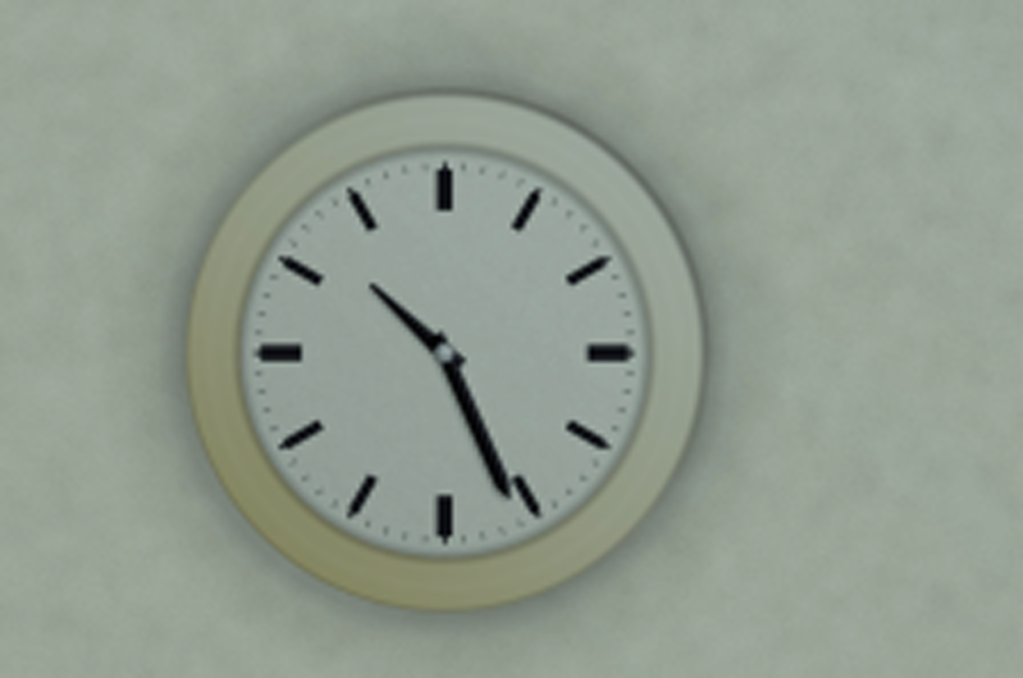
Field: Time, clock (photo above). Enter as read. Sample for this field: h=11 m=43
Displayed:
h=10 m=26
